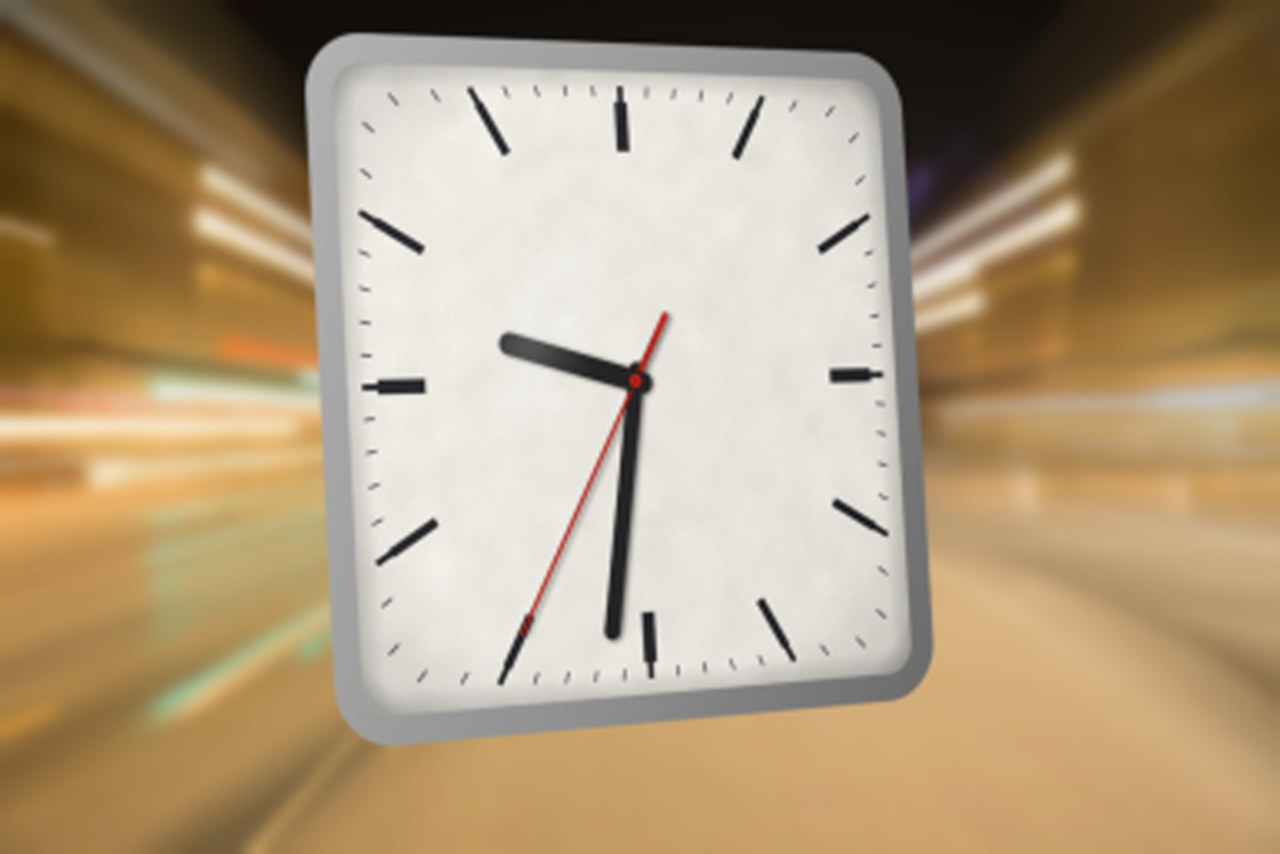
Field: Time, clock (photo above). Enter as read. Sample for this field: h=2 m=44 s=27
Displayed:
h=9 m=31 s=35
